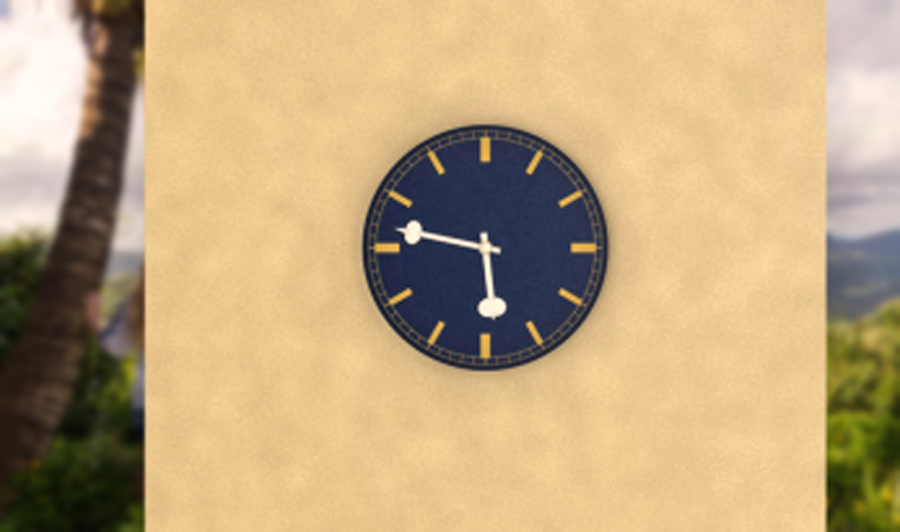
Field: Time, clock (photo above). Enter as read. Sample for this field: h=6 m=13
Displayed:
h=5 m=47
